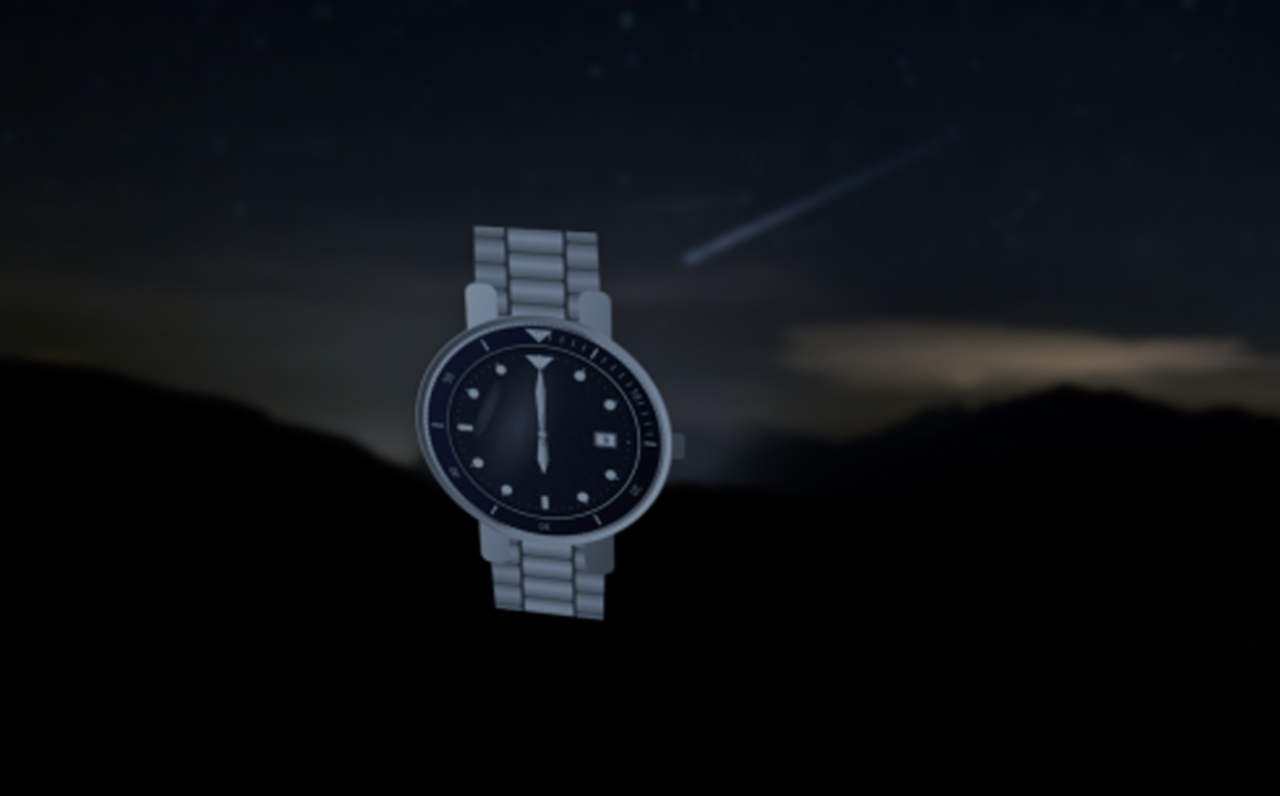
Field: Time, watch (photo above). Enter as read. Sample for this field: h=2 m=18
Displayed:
h=6 m=0
